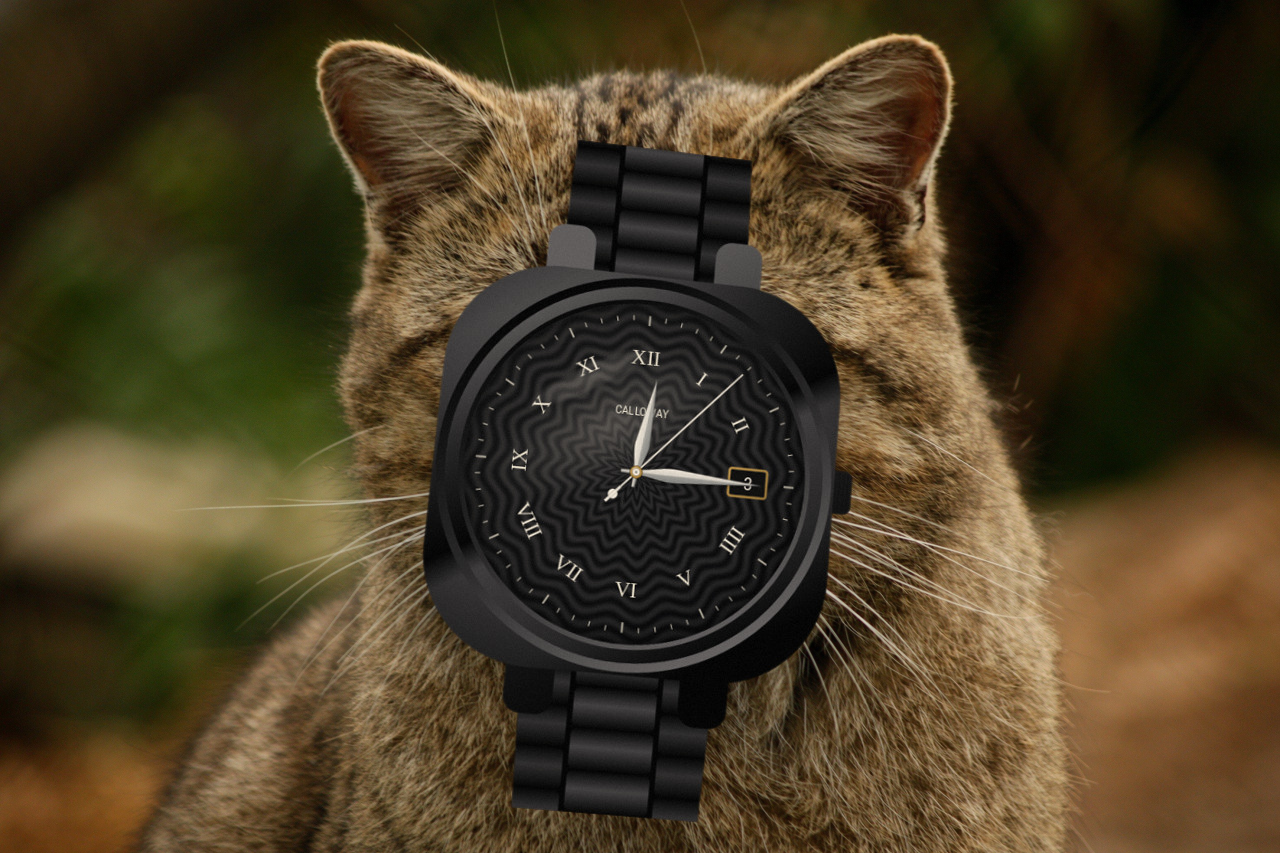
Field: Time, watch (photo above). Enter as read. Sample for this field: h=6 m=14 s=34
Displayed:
h=12 m=15 s=7
